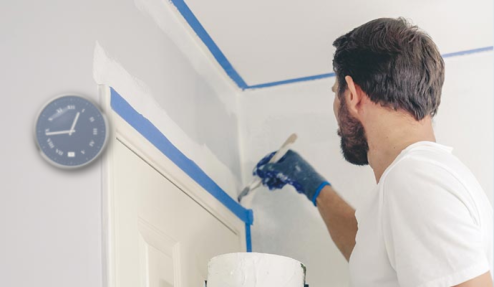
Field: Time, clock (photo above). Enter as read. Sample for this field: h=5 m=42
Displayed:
h=12 m=44
